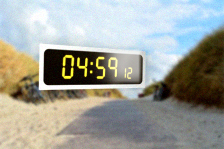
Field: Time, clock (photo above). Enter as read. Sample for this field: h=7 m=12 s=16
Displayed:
h=4 m=59 s=12
